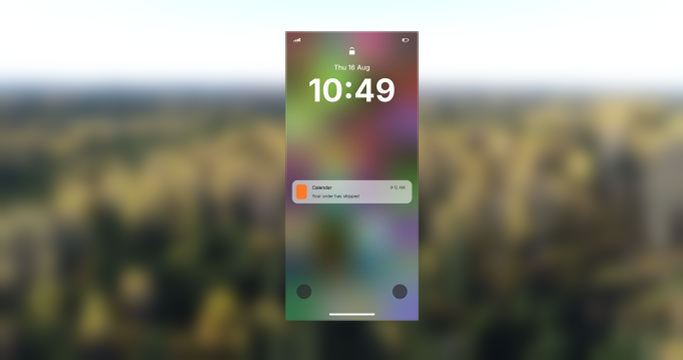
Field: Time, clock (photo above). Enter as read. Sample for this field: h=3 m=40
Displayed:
h=10 m=49
